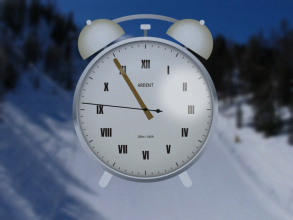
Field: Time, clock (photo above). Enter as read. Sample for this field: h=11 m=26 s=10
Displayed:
h=10 m=54 s=46
